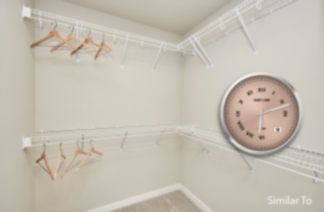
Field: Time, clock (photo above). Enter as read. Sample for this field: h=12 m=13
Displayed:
h=6 m=12
